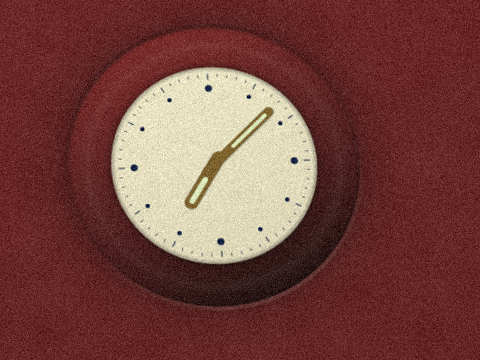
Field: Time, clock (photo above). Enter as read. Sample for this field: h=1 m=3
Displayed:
h=7 m=8
